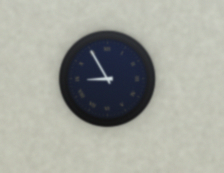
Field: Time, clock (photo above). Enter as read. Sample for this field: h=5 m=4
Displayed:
h=8 m=55
